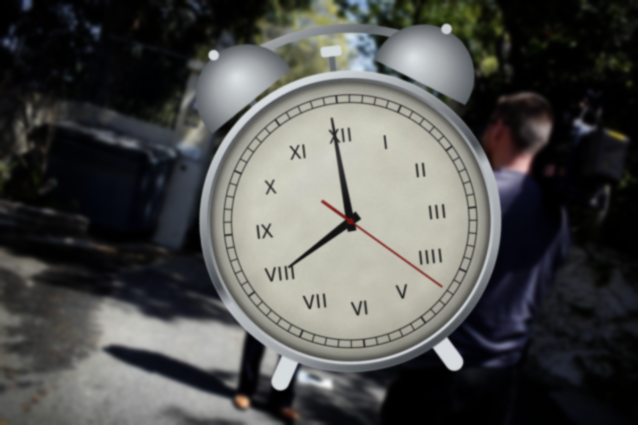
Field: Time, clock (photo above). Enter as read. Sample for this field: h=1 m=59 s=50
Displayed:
h=7 m=59 s=22
